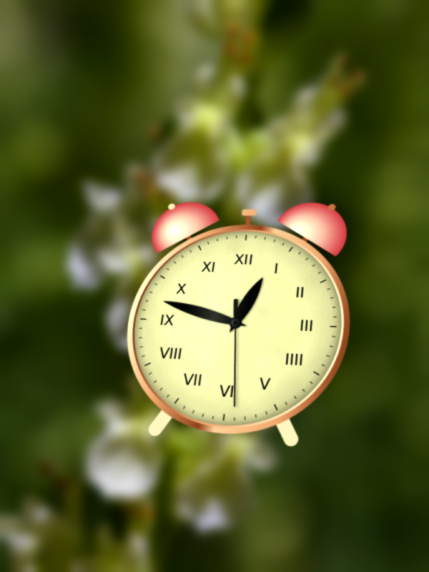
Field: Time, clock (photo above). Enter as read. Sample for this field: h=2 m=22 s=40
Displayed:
h=12 m=47 s=29
